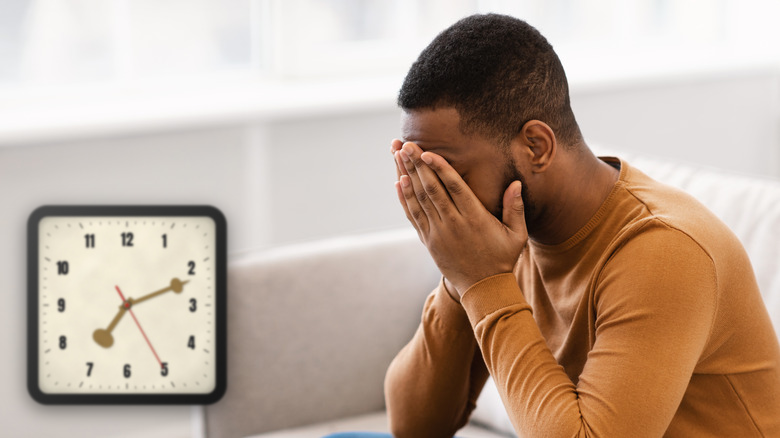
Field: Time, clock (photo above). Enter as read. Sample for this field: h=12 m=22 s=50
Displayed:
h=7 m=11 s=25
